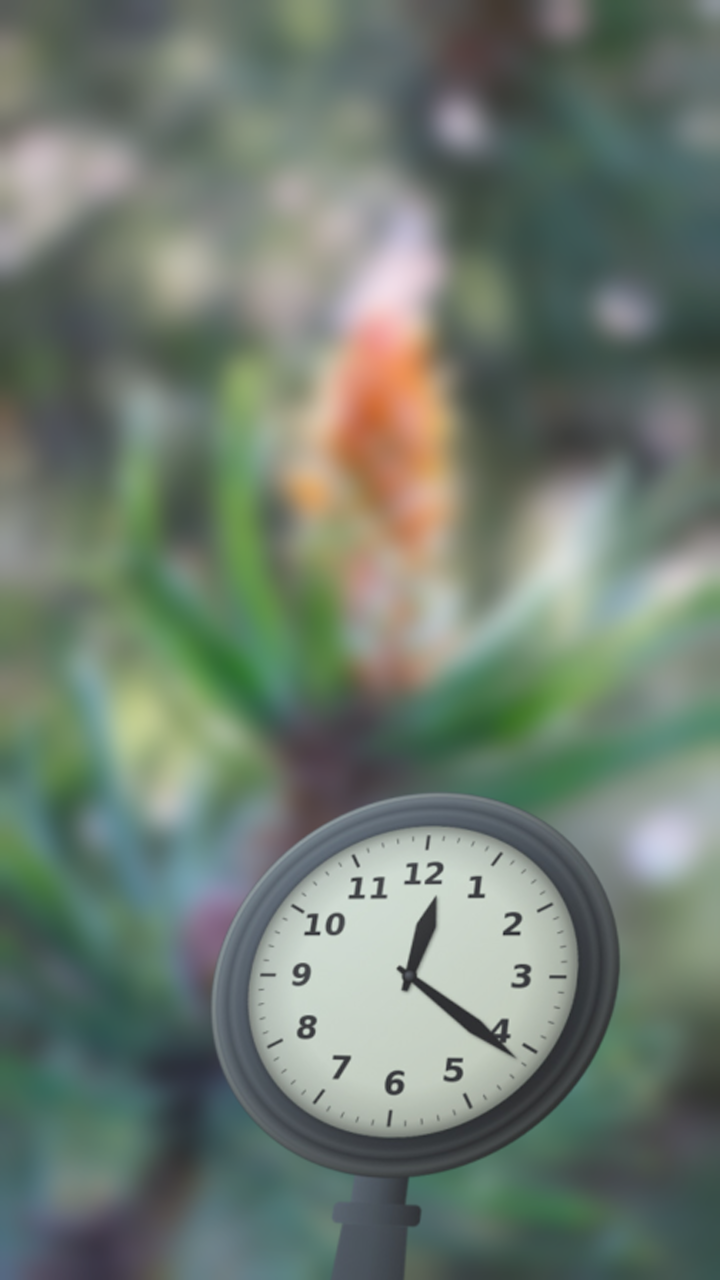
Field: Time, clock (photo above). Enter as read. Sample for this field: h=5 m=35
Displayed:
h=12 m=21
